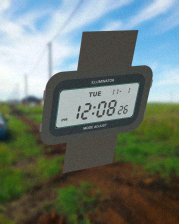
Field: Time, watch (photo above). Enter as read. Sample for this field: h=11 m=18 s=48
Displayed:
h=12 m=8 s=26
